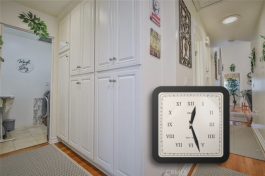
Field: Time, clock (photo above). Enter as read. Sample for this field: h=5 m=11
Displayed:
h=12 m=27
